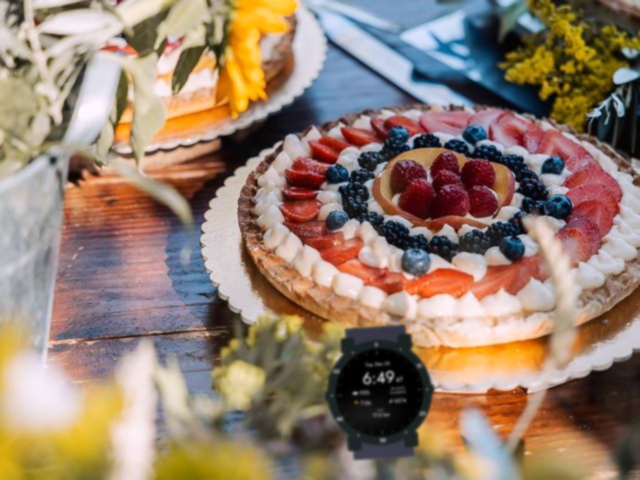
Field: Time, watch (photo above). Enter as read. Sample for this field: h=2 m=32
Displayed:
h=6 m=49
